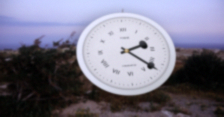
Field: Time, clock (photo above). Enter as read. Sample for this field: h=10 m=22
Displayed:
h=2 m=22
